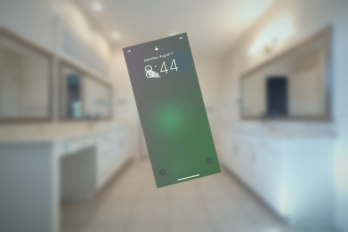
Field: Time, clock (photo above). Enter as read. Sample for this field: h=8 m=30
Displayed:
h=8 m=44
